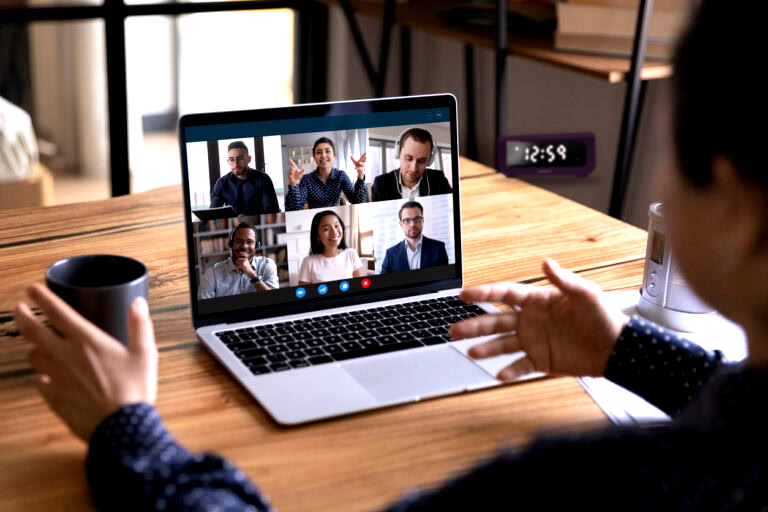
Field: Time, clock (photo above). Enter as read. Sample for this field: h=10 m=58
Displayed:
h=12 m=59
